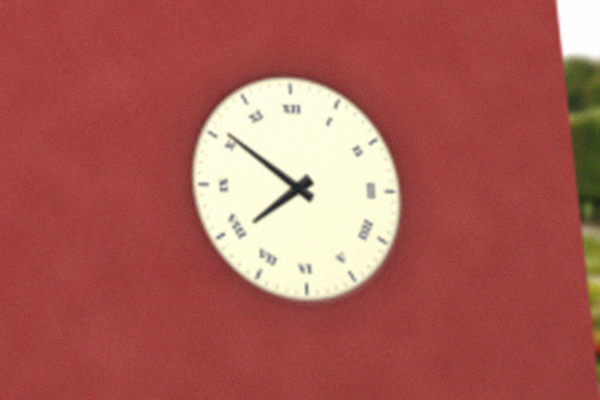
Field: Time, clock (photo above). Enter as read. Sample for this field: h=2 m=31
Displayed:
h=7 m=51
